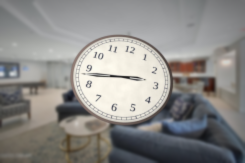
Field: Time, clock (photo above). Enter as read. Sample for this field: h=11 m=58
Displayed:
h=2 m=43
